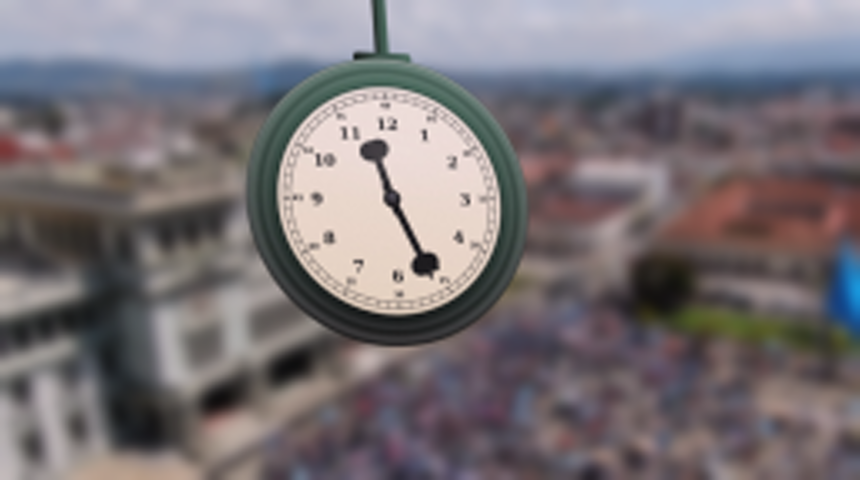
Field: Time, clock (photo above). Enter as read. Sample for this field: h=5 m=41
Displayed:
h=11 m=26
